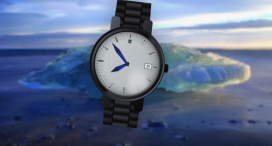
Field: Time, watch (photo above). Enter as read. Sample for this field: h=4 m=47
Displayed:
h=7 m=53
